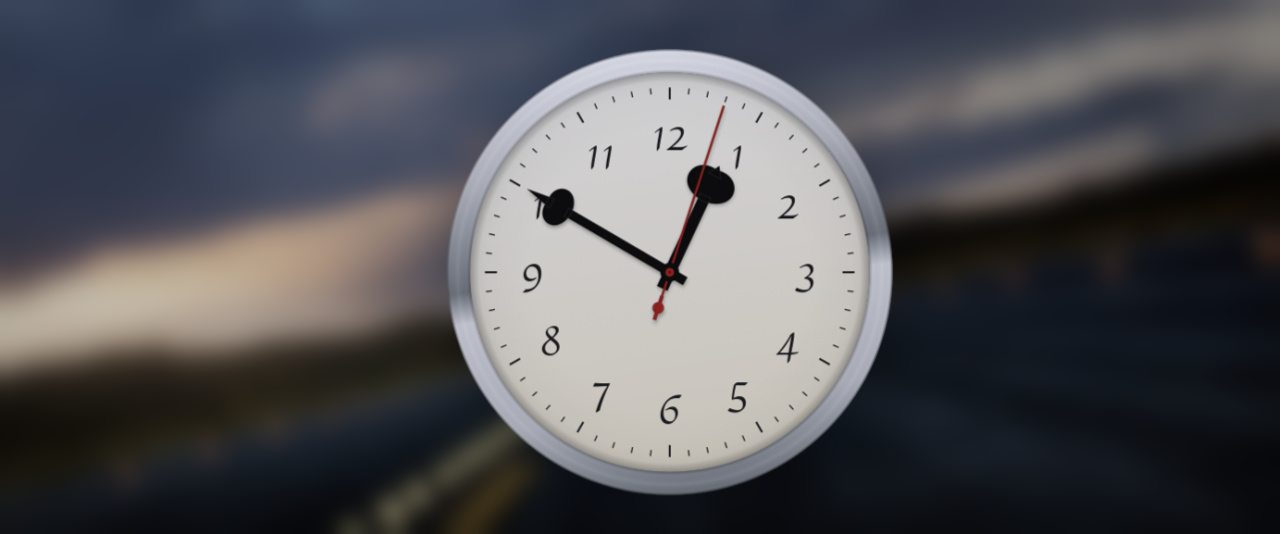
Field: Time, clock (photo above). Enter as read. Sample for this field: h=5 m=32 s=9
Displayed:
h=12 m=50 s=3
